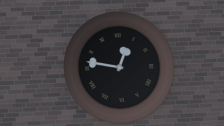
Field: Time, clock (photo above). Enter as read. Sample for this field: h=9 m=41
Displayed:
h=12 m=47
